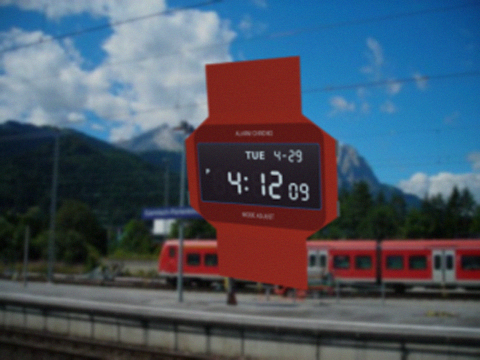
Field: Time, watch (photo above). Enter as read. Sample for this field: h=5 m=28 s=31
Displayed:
h=4 m=12 s=9
